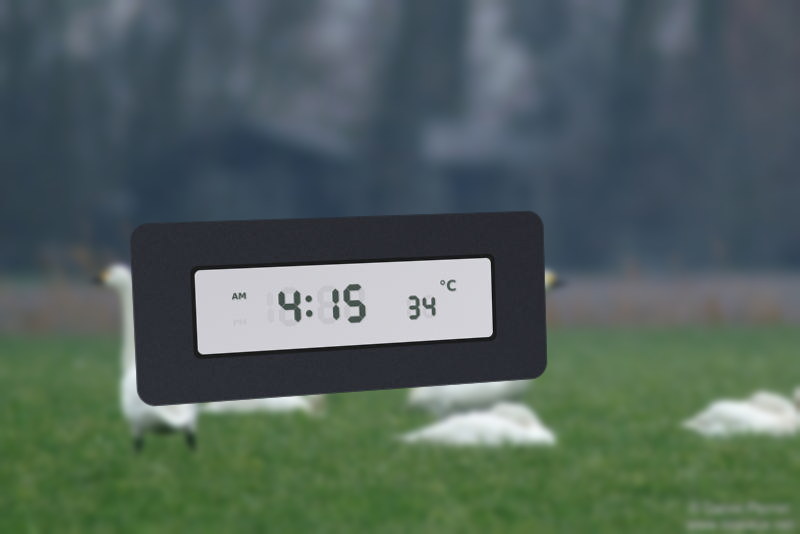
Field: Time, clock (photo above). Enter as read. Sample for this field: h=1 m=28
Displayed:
h=4 m=15
